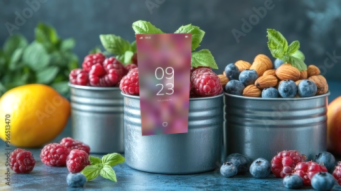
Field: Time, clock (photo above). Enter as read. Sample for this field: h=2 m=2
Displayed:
h=9 m=23
